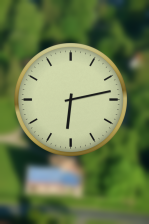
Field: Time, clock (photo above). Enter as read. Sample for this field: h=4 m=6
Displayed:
h=6 m=13
